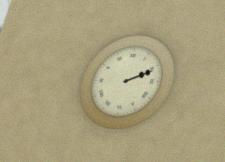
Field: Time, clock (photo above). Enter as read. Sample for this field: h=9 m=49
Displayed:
h=2 m=11
